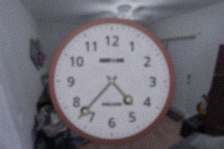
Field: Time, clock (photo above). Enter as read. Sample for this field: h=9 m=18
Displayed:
h=4 m=37
